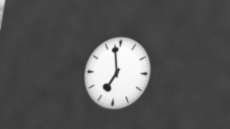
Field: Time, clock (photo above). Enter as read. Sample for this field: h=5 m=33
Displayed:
h=6 m=58
